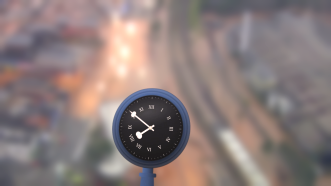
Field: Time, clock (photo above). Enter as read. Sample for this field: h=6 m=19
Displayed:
h=7 m=51
